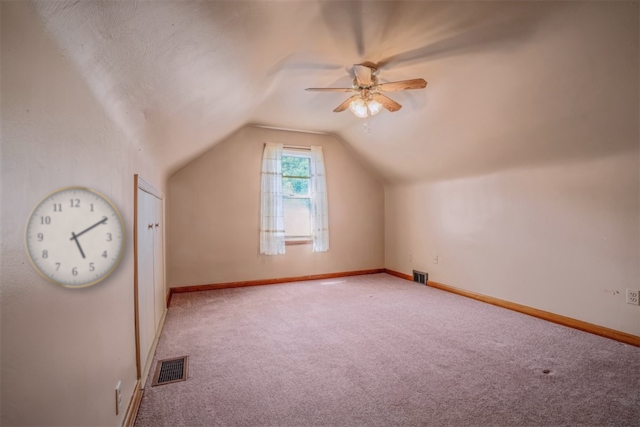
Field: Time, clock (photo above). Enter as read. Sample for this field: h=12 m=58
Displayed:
h=5 m=10
